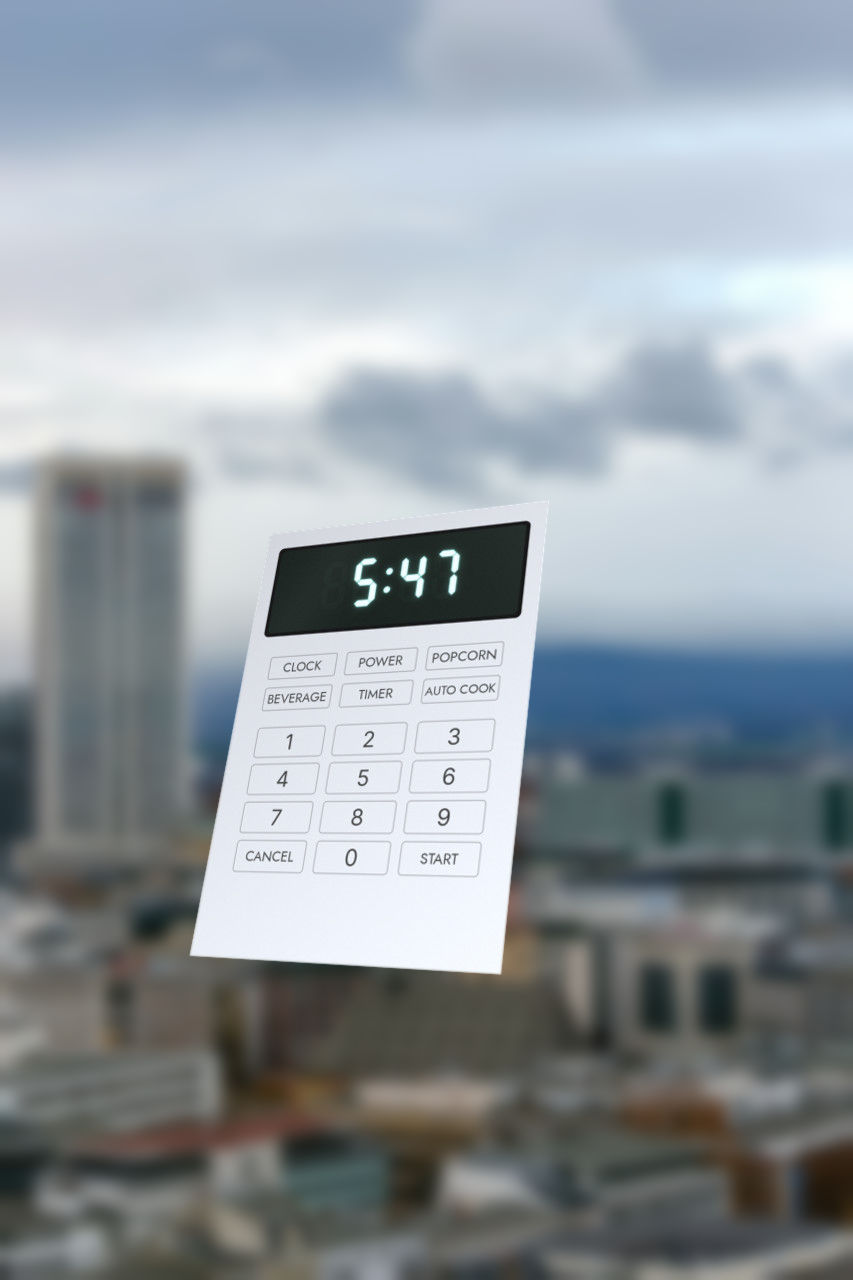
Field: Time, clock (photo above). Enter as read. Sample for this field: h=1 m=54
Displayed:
h=5 m=47
